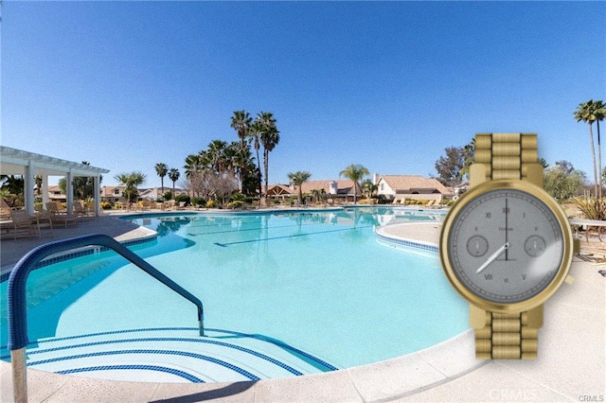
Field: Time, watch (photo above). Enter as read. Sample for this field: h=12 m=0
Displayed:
h=7 m=38
